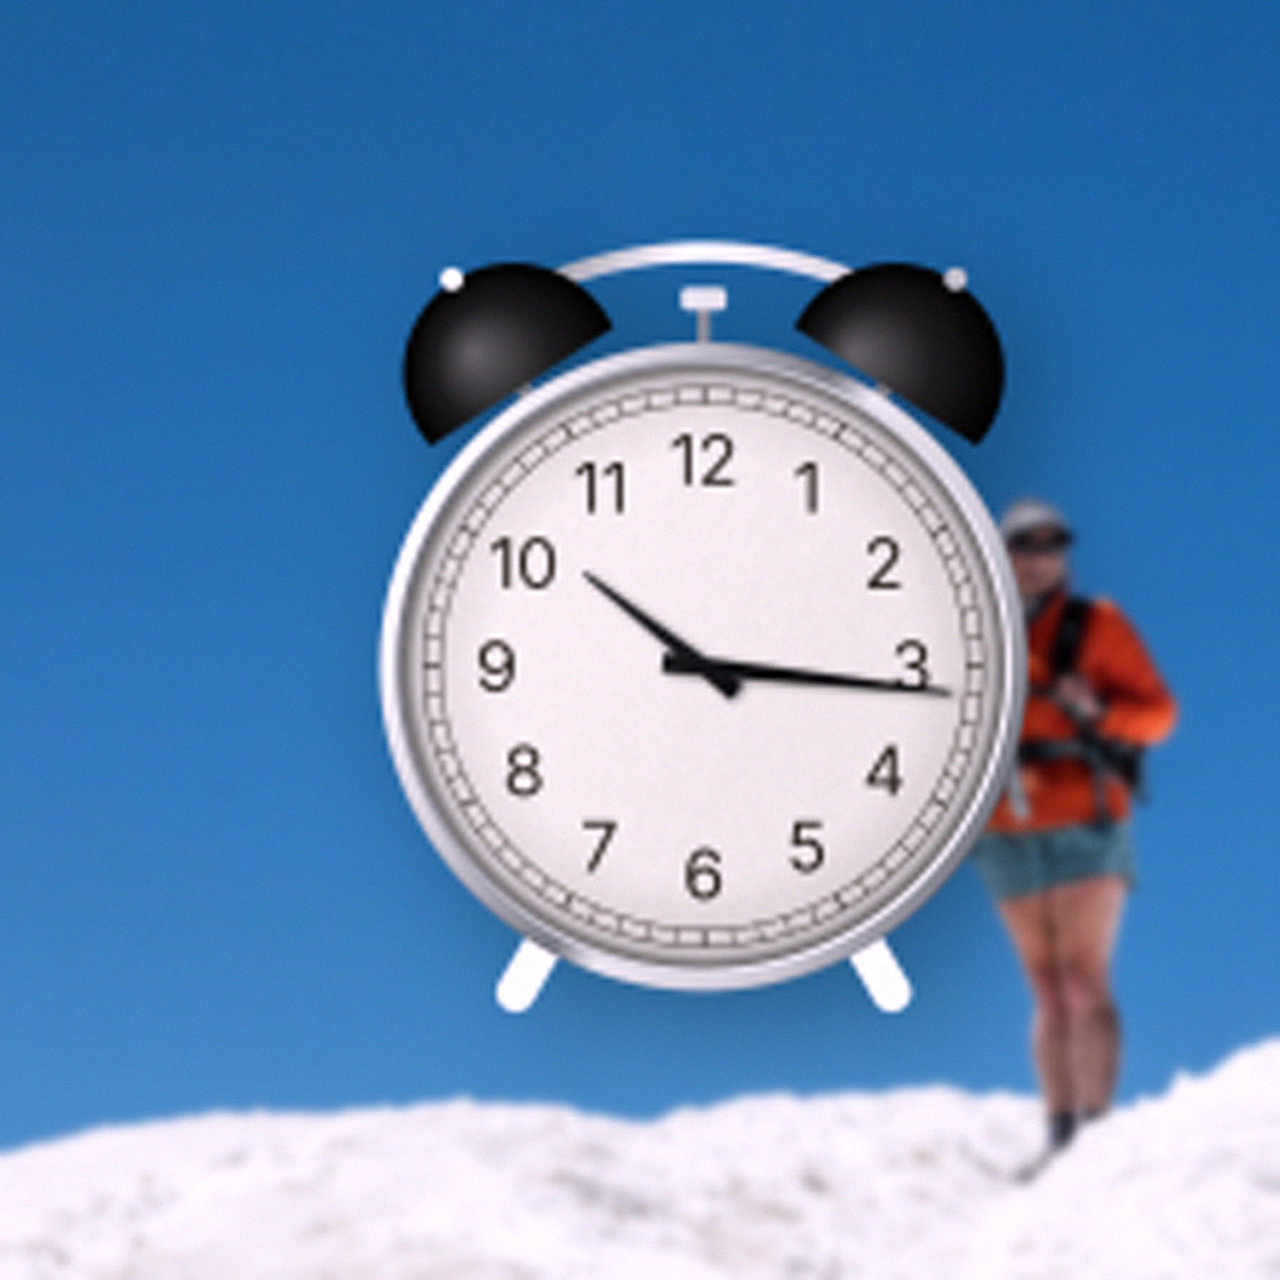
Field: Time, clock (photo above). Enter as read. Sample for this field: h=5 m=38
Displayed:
h=10 m=16
